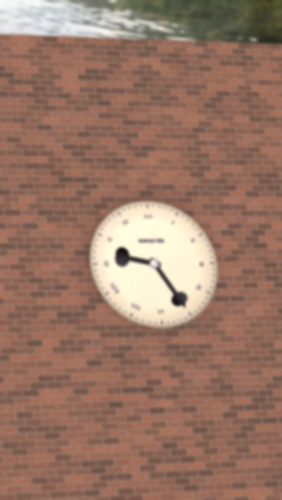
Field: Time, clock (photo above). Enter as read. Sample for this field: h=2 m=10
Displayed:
h=9 m=25
